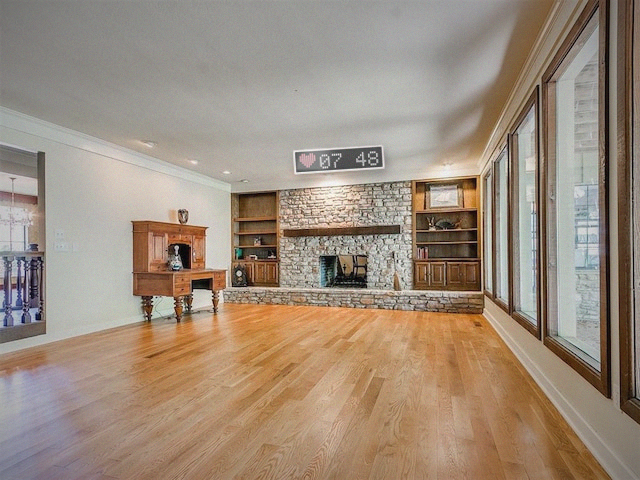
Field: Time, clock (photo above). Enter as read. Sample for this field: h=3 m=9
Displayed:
h=7 m=48
